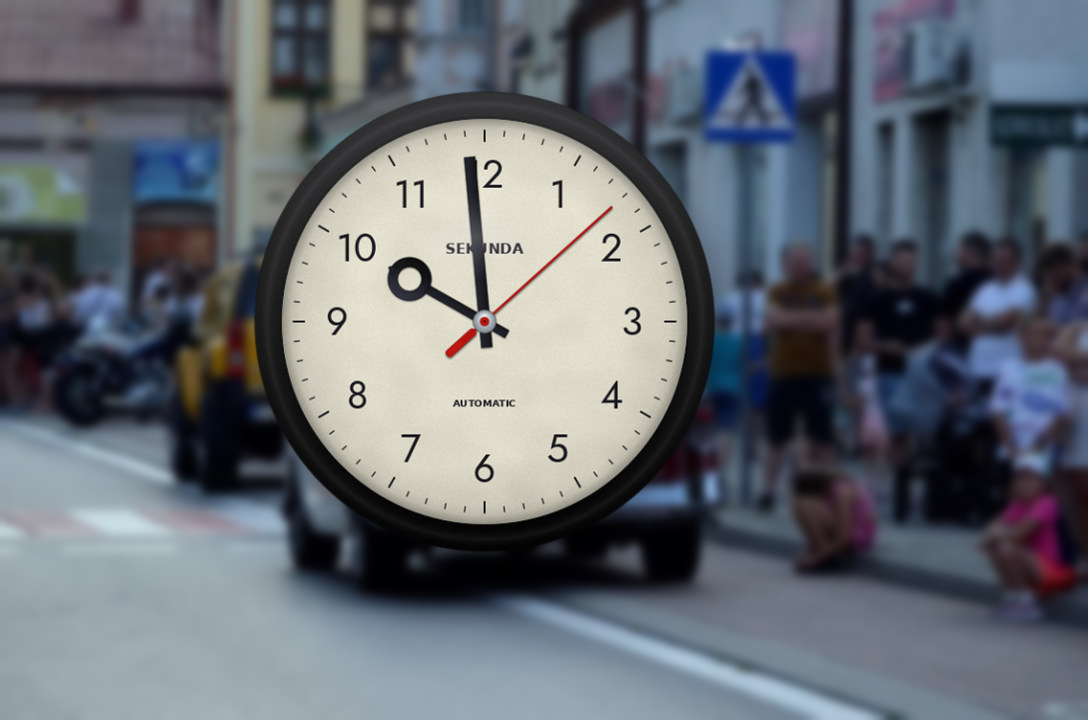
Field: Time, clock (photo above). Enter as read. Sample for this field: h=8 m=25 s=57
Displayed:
h=9 m=59 s=8
